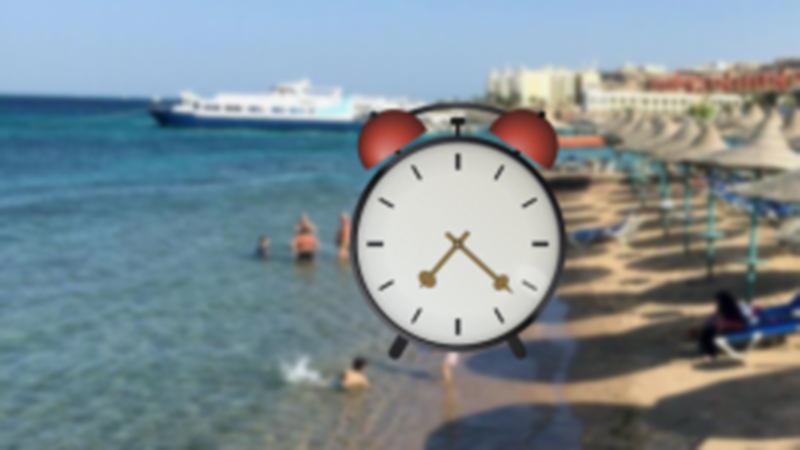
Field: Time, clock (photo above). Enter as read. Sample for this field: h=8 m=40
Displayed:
h=7 m=22
